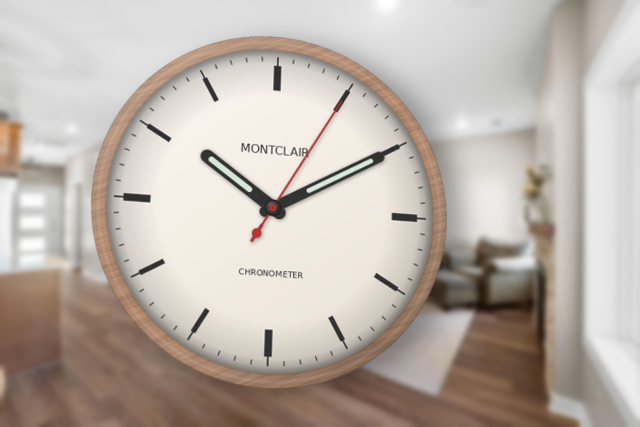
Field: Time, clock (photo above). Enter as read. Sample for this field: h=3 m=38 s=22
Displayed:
h=10 m=10 s=5
